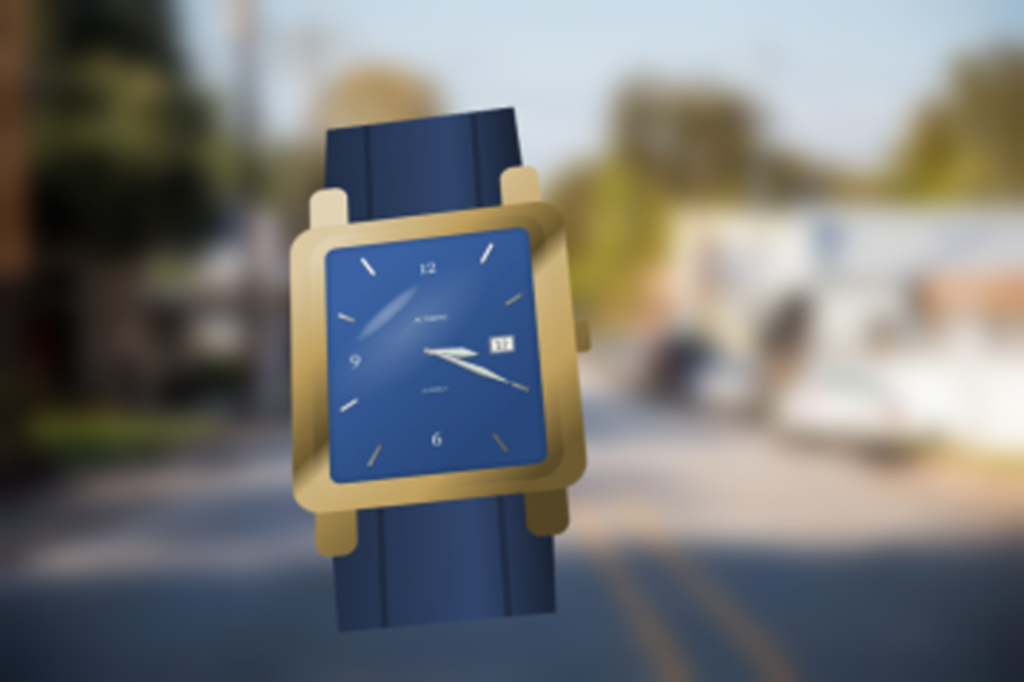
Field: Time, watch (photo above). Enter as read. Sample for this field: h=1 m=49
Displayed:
h=3 m=20
